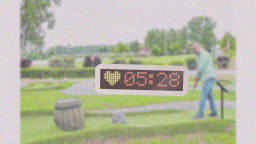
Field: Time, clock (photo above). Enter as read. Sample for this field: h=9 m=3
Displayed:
h=5 m=28
